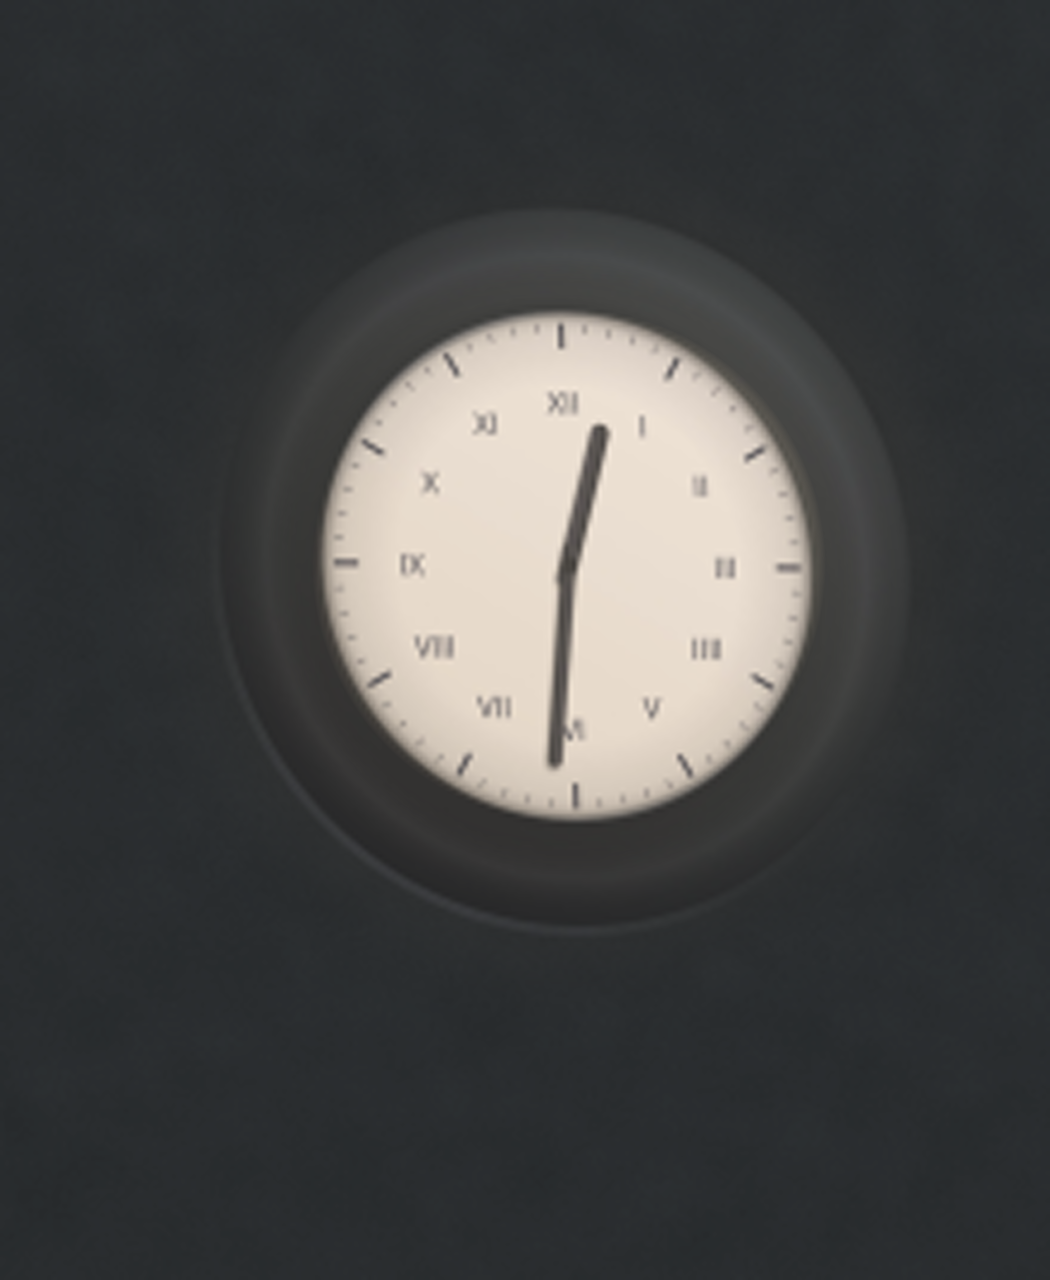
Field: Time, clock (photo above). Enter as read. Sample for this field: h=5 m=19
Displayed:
h=12 m=31
